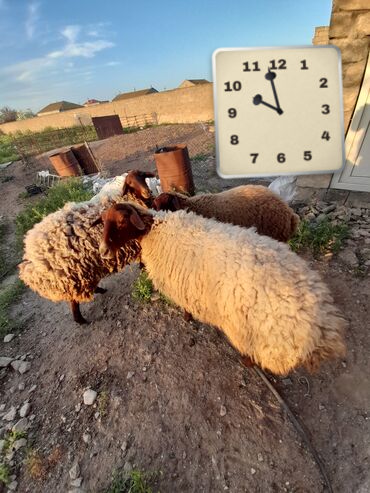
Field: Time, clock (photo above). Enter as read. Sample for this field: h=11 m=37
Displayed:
h=9 m=58
